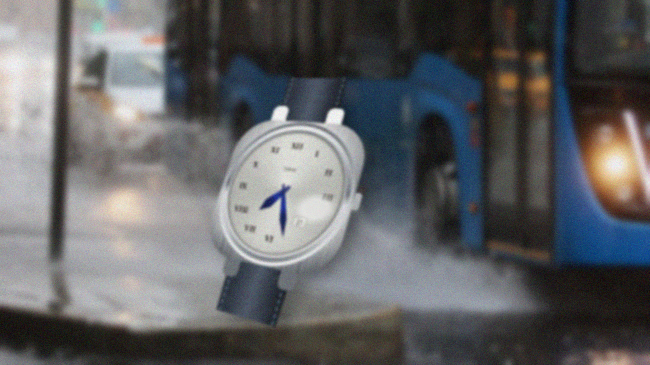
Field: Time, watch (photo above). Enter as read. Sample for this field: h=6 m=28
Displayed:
h=7 m=27
